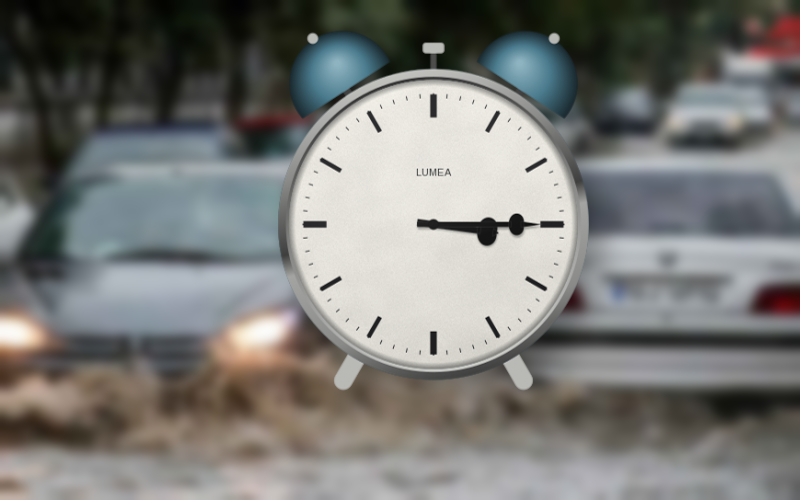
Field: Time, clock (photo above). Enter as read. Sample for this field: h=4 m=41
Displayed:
h=3 m=15
